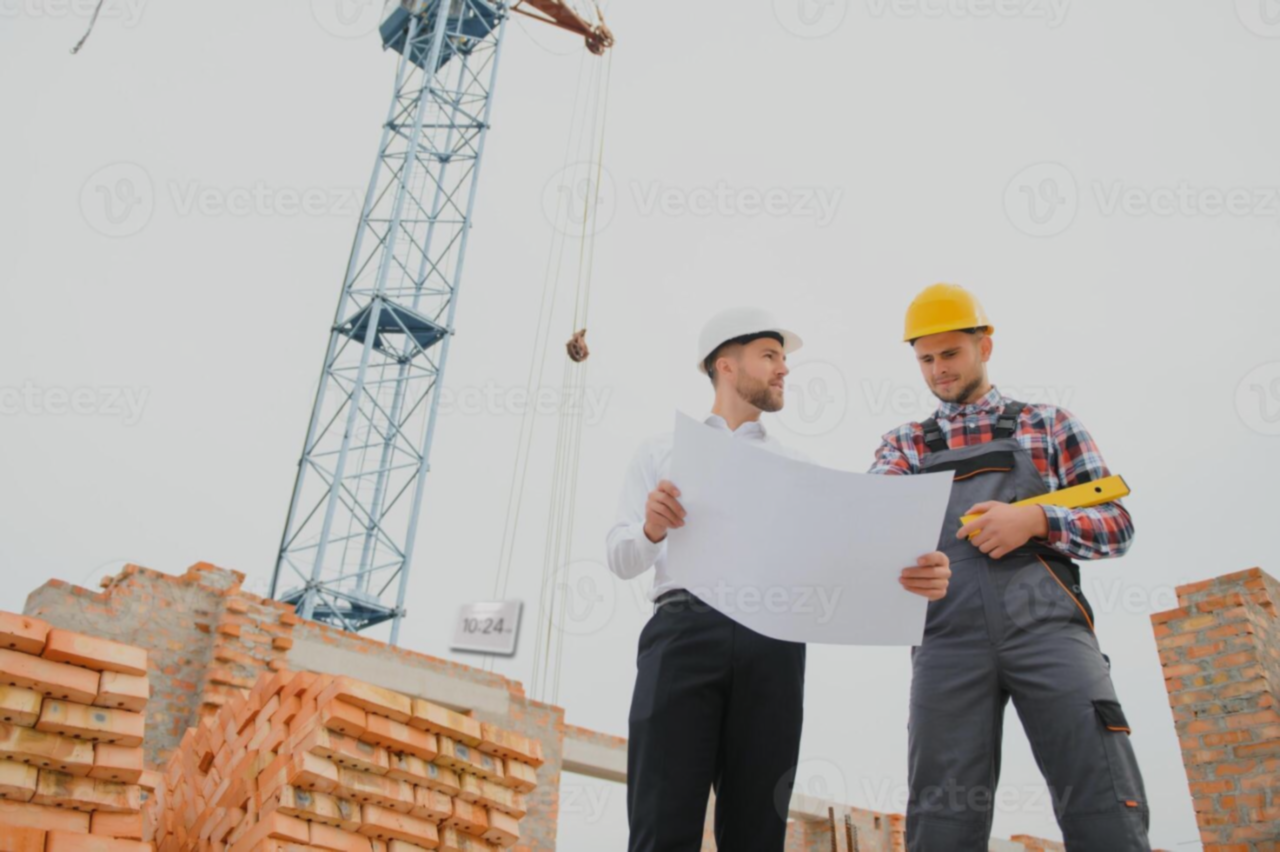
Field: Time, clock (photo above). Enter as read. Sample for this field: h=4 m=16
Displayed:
h=10 m=24
